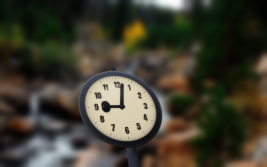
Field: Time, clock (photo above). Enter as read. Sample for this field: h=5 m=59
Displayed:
h=9 m=2
